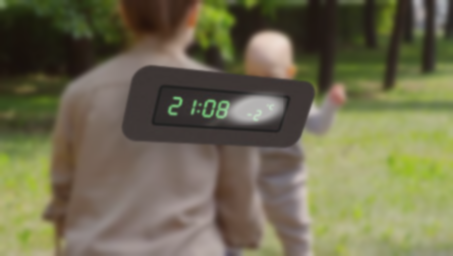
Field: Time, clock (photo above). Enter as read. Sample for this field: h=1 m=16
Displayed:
h=21 m=8
